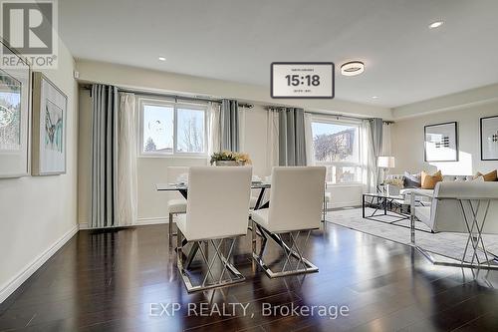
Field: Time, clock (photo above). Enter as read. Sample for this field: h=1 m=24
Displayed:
h=15 m=18
